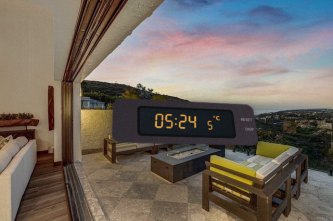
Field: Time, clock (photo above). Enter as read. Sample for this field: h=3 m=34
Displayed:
h=5 m=24
